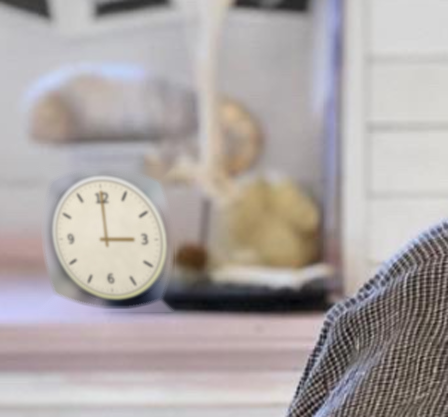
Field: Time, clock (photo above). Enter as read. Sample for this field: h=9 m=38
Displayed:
h=3 m=0
